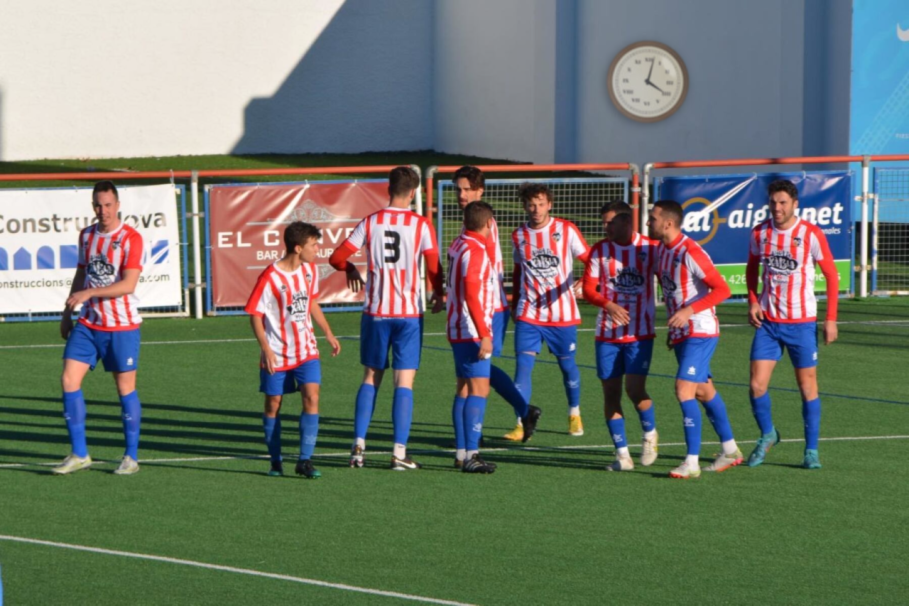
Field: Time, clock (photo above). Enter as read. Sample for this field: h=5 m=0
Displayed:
h=4 m=2
